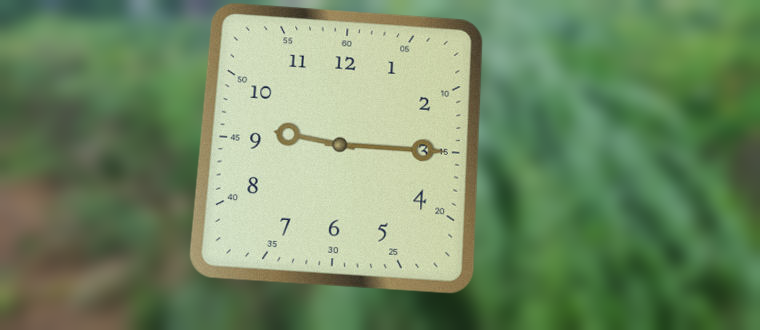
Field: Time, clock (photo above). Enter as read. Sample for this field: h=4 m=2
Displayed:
h=9 m=15
